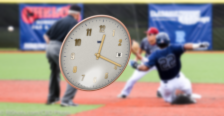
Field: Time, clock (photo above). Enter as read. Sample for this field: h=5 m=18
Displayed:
h=12 m=19
